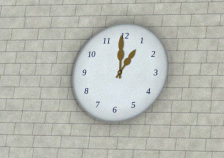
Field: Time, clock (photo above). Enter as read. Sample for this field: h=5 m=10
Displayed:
h=12 m=59
